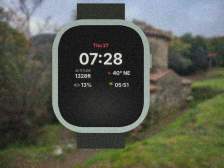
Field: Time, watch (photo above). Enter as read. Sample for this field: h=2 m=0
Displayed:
h=7 m=28
